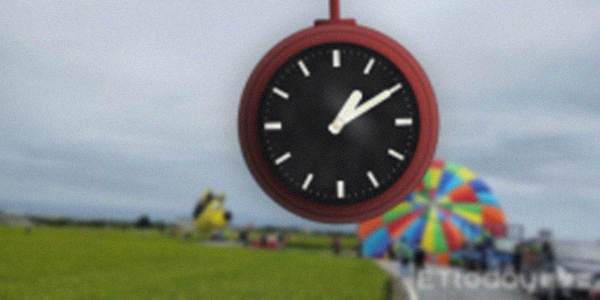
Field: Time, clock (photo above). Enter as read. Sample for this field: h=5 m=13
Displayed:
h=1 m=10
